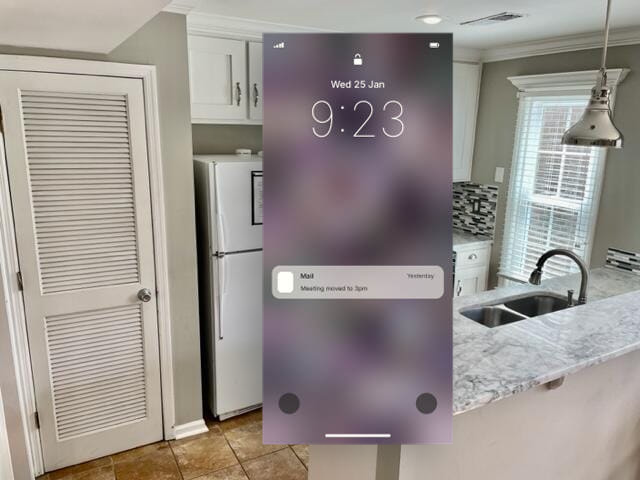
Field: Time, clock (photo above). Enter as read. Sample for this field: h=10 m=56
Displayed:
h=9 m=23
